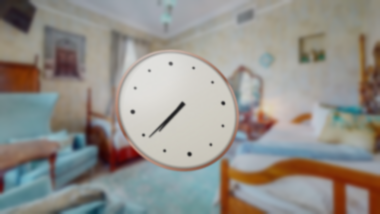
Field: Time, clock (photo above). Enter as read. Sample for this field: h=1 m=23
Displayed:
h=7 m=39
